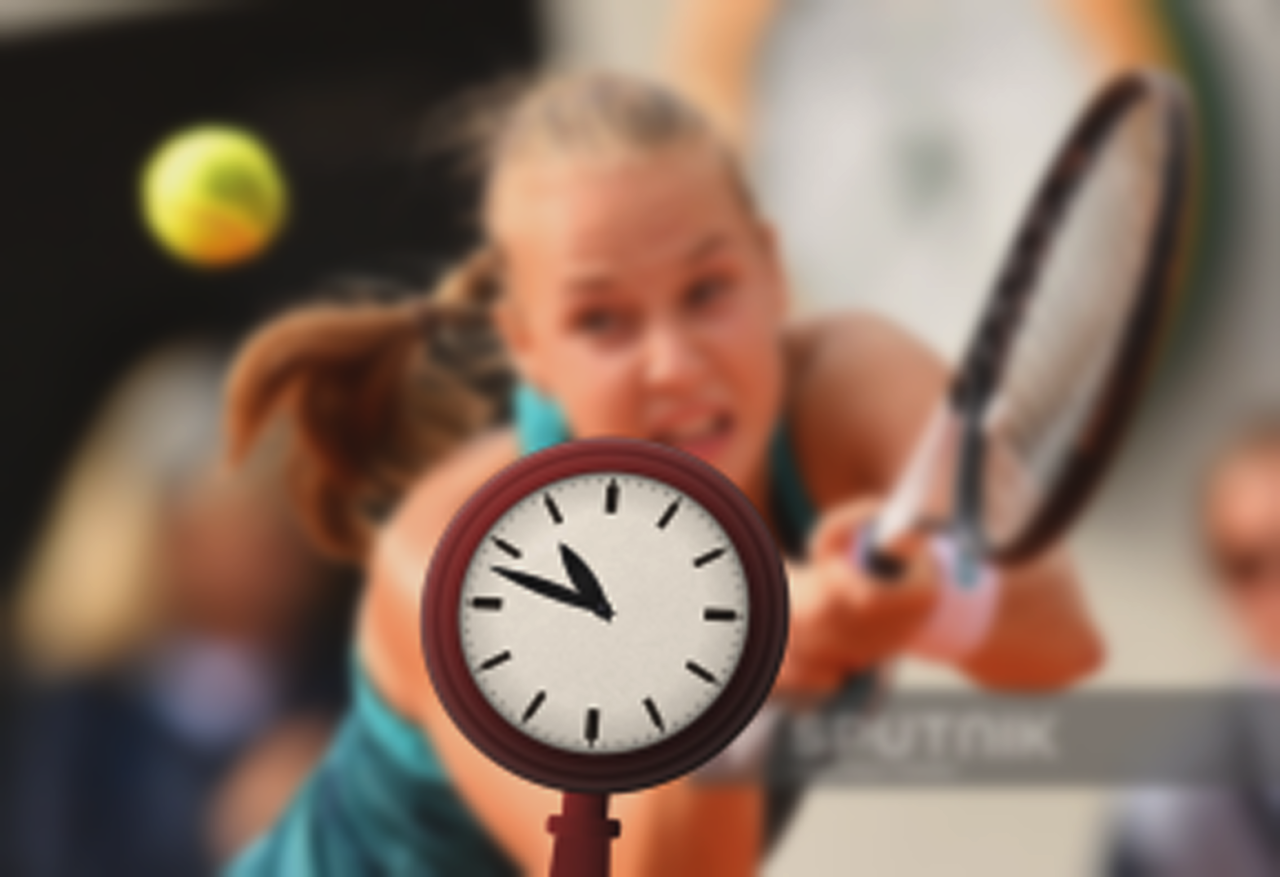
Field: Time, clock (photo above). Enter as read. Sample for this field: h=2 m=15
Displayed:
h=10 m=48
